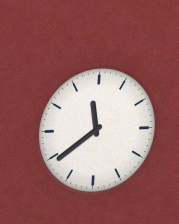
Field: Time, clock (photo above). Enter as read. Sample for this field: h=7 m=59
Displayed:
h=11 m=39
